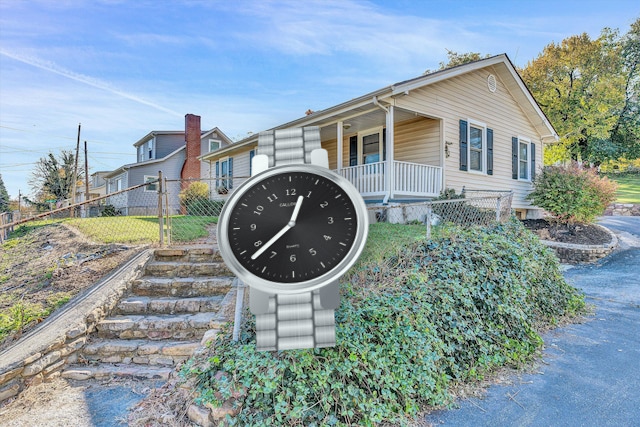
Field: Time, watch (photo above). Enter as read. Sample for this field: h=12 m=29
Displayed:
h=12 m=38
